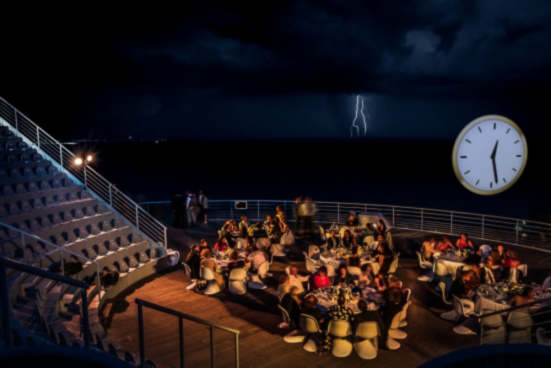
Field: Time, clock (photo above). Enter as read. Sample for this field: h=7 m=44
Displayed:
h=12 m=28
